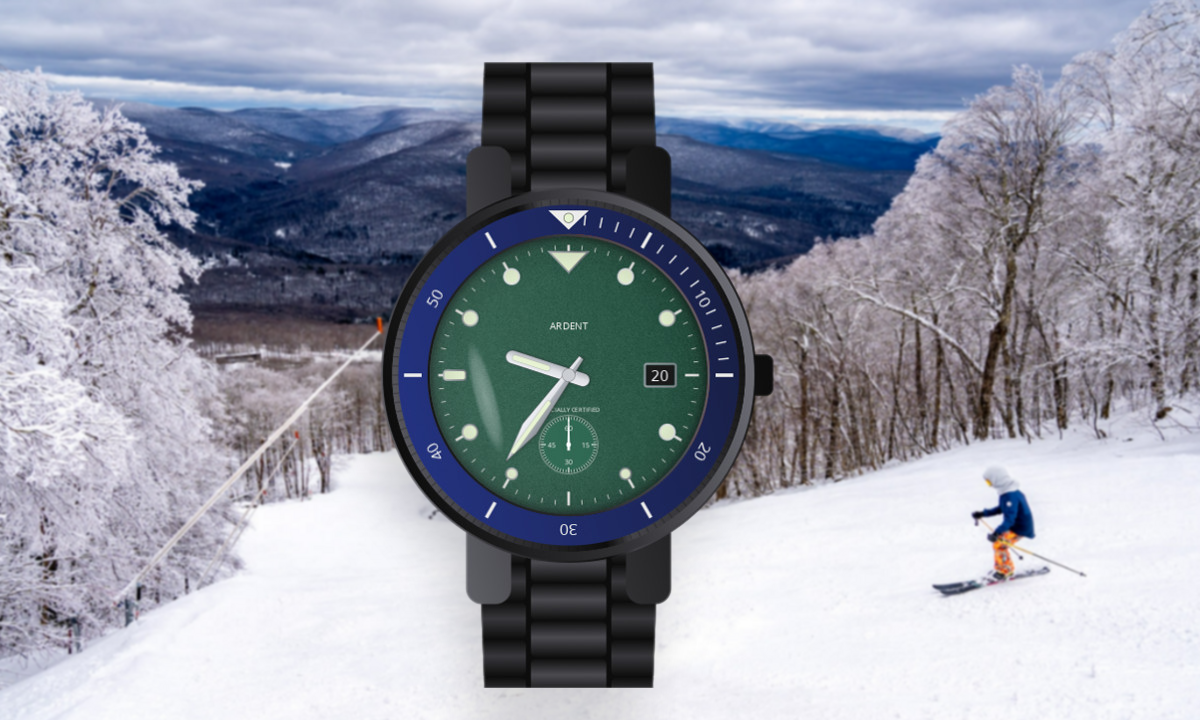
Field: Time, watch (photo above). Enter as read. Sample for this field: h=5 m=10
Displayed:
h=9 m=36
